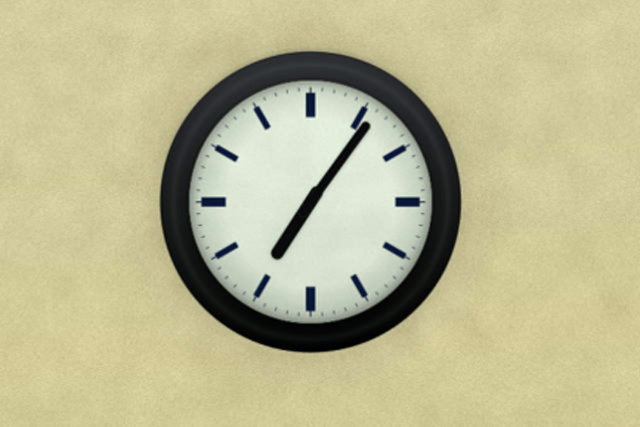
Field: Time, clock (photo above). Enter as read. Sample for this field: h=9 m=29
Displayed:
h=7 m=6
